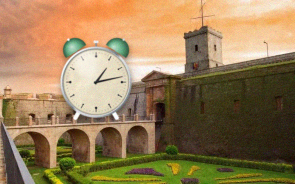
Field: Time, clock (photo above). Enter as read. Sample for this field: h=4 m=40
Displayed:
h=1 m=13
